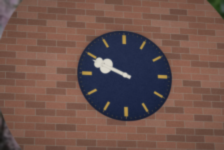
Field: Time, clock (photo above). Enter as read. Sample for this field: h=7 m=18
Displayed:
h=9 m=49
